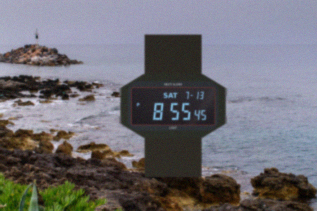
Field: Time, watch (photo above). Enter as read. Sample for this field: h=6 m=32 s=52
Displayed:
h=8 m=55 s=45
